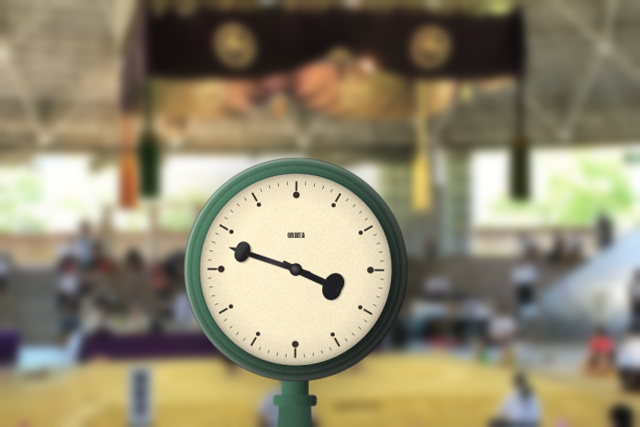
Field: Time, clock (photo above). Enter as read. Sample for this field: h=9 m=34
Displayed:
h=3 m=48
